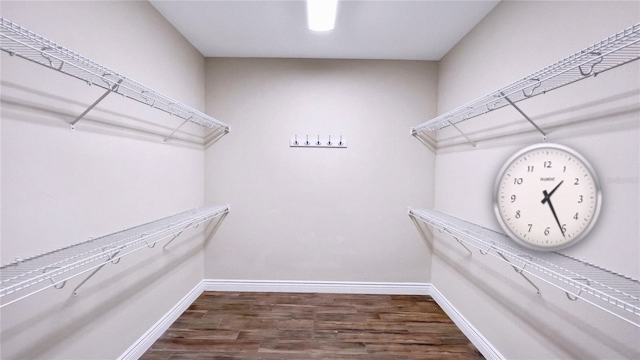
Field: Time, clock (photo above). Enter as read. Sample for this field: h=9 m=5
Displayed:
h=1 m=26
